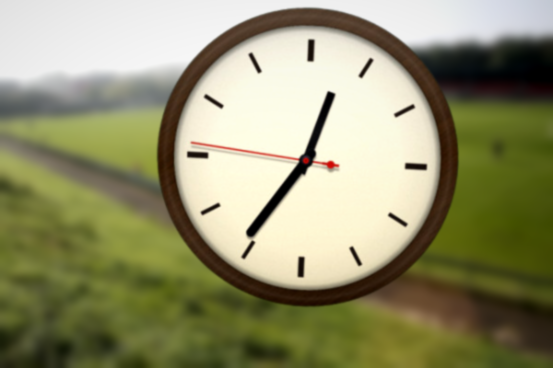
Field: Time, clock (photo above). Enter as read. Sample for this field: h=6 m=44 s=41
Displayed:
h=12 m=35 s=46
